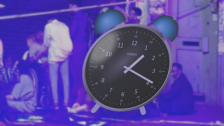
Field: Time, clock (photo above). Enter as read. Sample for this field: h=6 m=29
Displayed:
h=1 m=19
